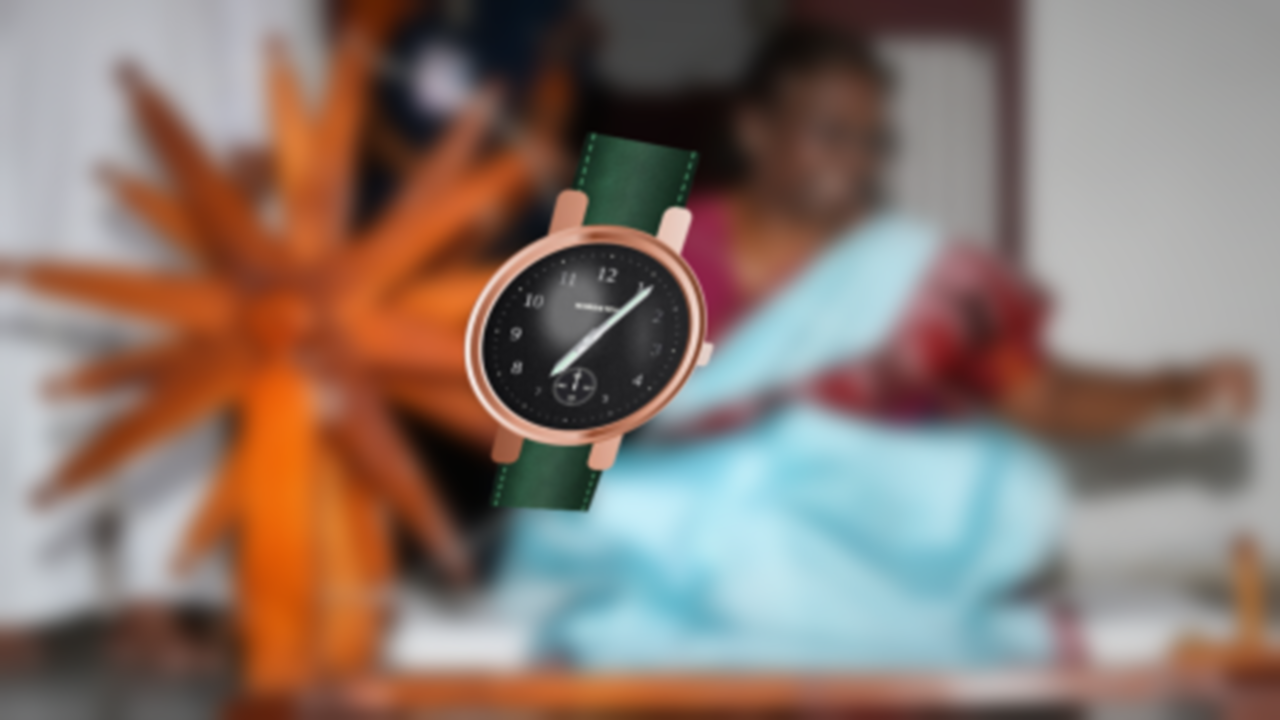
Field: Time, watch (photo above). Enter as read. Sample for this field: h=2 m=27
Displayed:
h=7 m=6
